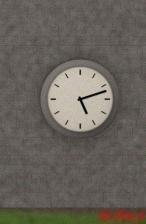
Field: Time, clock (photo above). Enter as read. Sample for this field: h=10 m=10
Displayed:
h=5 m=12
